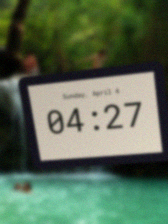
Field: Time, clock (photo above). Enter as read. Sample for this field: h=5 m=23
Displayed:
h=4 m=27
